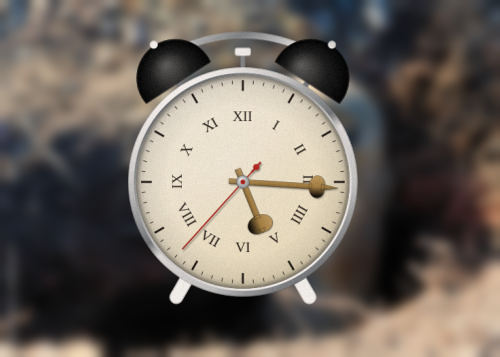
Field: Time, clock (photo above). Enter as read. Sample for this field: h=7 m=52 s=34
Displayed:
h=5 m=15 s=37
